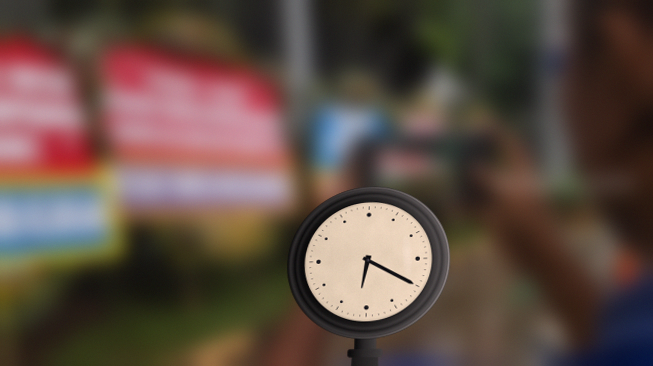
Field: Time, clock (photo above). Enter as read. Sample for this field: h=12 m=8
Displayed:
h=6 m=20
